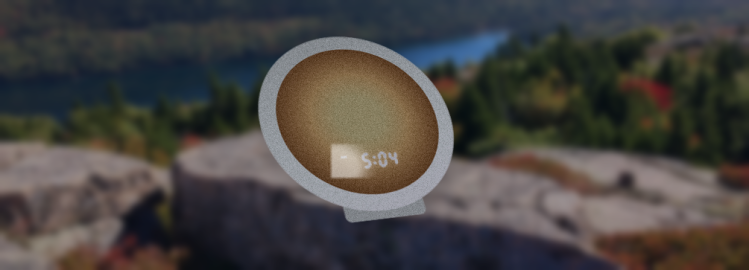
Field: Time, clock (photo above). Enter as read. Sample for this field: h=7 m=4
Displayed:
h=5 m=4
